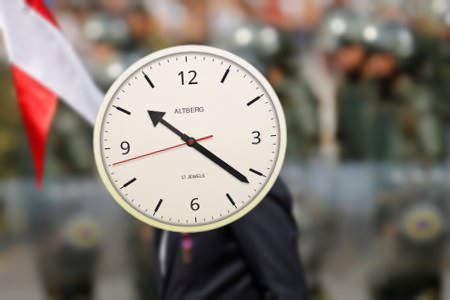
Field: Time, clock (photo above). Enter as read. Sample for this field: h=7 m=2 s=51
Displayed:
h=10 m=21 s=43
